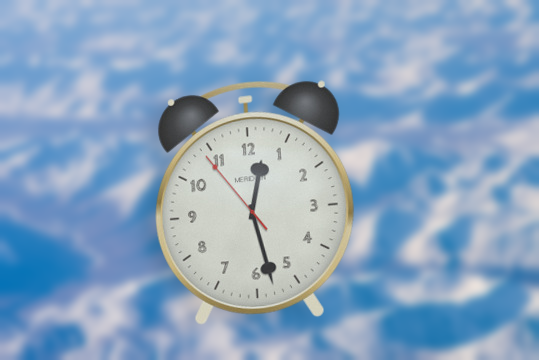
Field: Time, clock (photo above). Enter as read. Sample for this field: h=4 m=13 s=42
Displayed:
h=12 m=27 s=54
